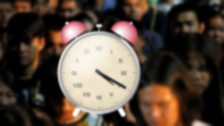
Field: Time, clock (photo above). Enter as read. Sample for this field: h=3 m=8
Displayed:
h=4 m=20
